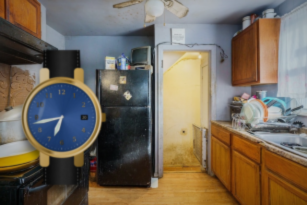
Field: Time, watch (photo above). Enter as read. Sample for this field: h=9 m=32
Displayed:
h=6 m=43
